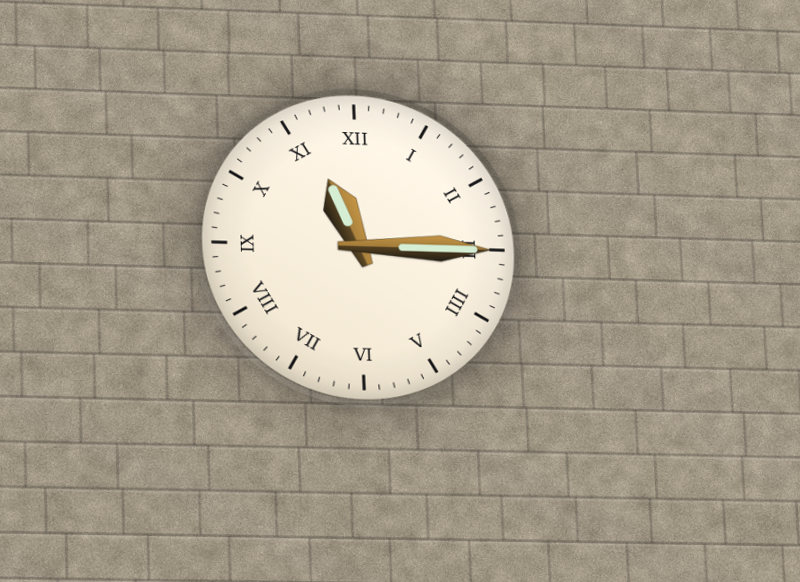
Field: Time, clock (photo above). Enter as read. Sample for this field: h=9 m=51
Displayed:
h=11 m=15
